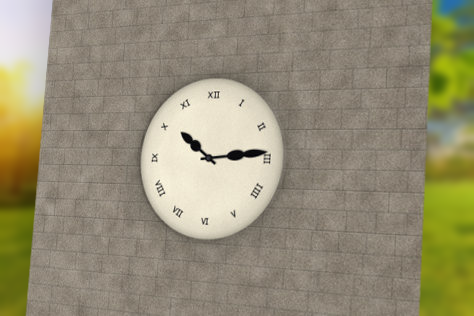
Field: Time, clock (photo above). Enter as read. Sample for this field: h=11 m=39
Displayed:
h=10 m=14
